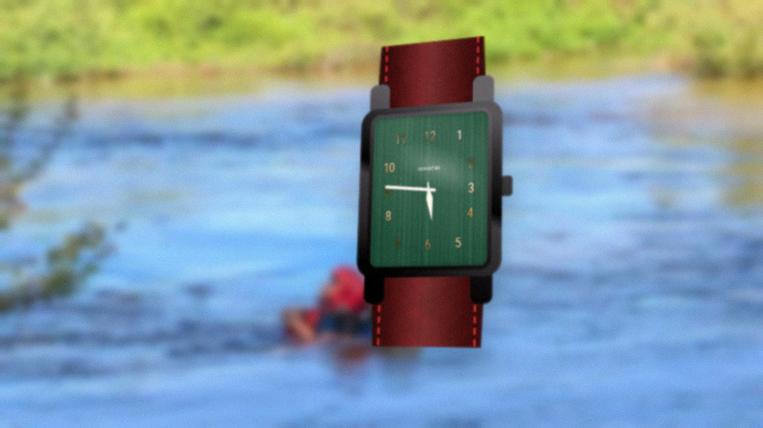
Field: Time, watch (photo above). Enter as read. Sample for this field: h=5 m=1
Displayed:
h=5 m=46
